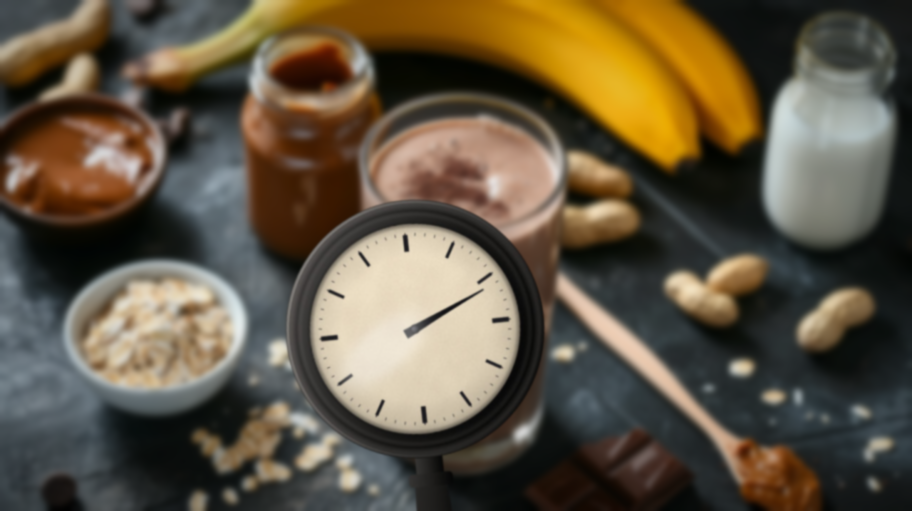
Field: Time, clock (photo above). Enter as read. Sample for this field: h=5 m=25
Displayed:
h=2 m=11
